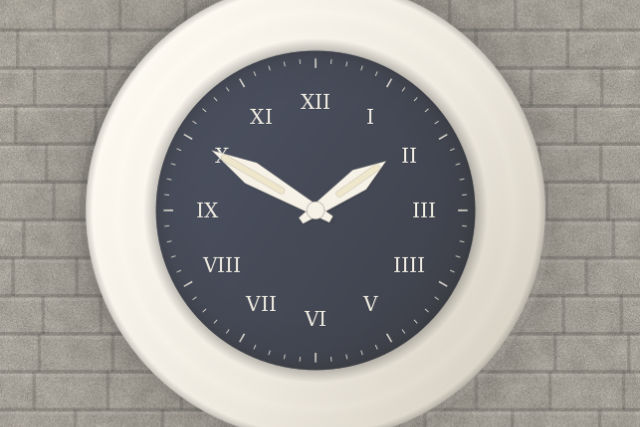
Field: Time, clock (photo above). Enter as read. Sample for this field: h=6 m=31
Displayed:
h=1 m=50
